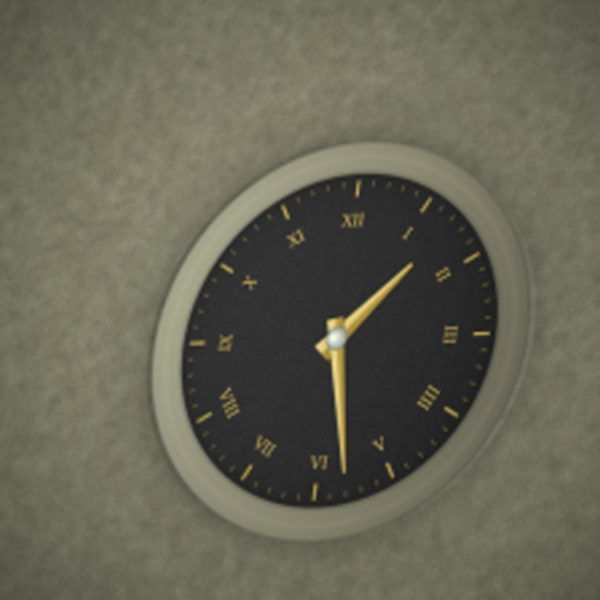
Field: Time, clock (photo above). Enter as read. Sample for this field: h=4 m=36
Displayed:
h=1 m=28
